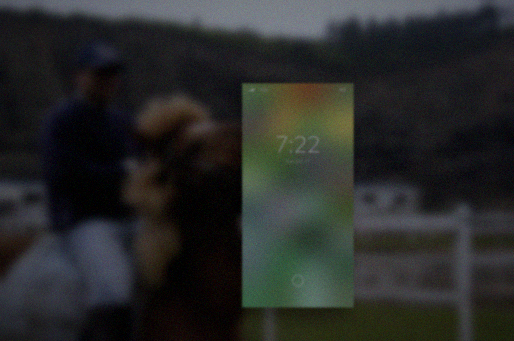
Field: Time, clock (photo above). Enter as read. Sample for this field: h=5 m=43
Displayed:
h=7 m=22
